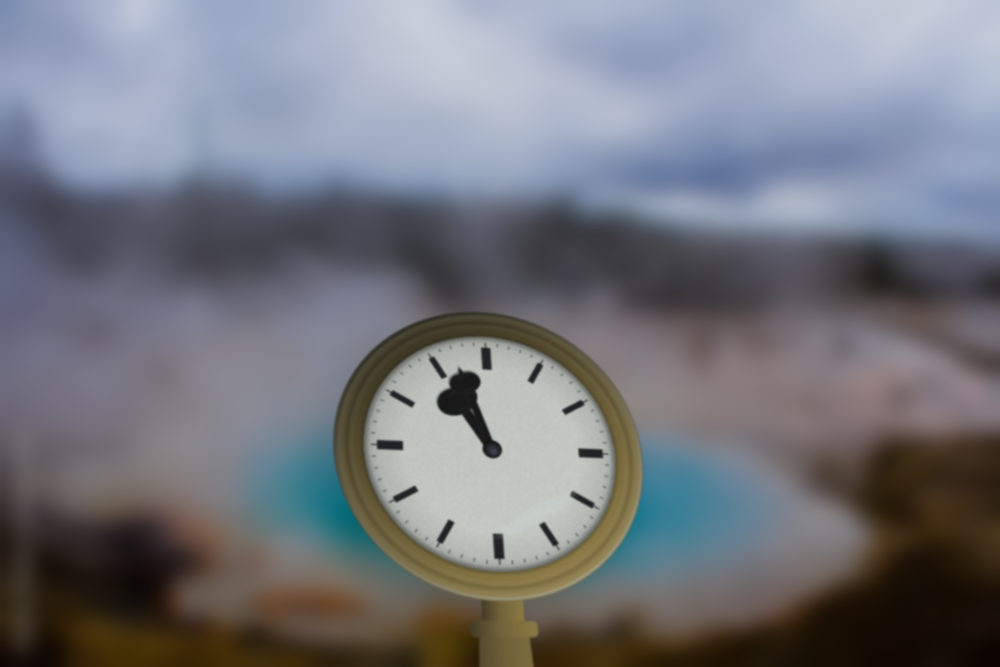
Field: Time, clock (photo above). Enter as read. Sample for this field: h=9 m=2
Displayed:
h=10 m=57
